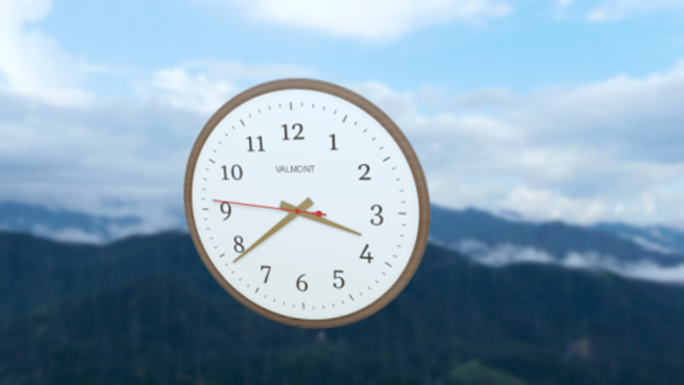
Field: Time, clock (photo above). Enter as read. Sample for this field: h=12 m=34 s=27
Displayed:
h=3 m=38 s=46
